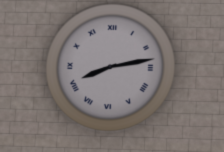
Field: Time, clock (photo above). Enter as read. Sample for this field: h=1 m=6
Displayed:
h=8 m=13
